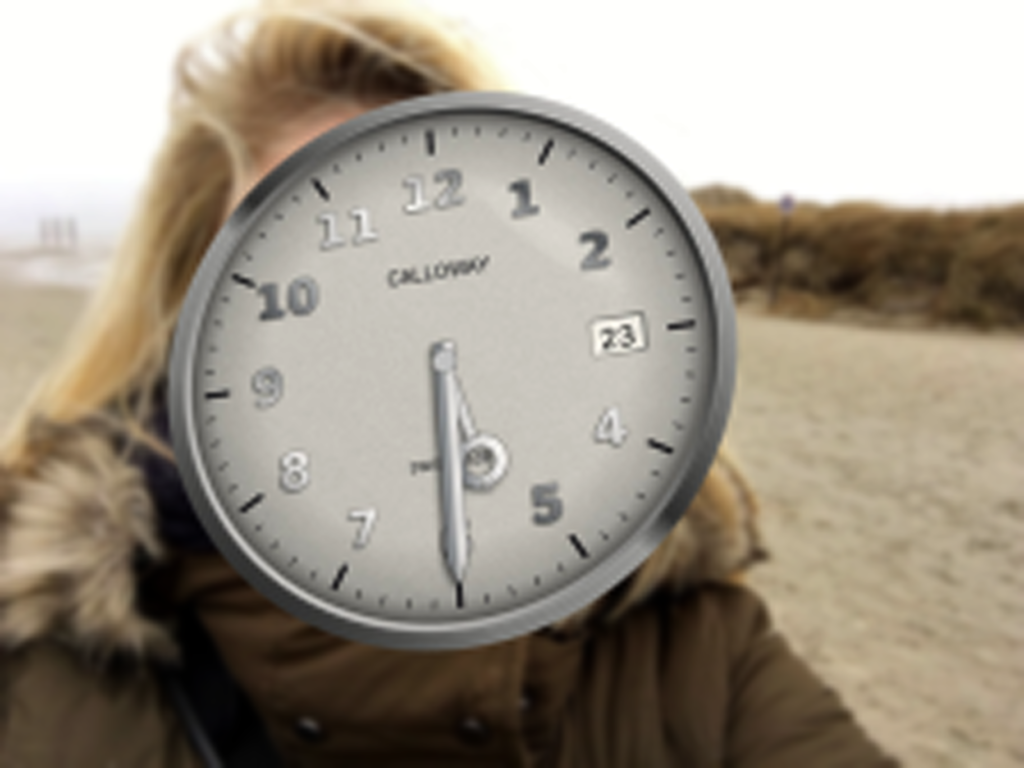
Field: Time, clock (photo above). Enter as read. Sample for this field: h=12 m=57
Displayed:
h=5 m=30
